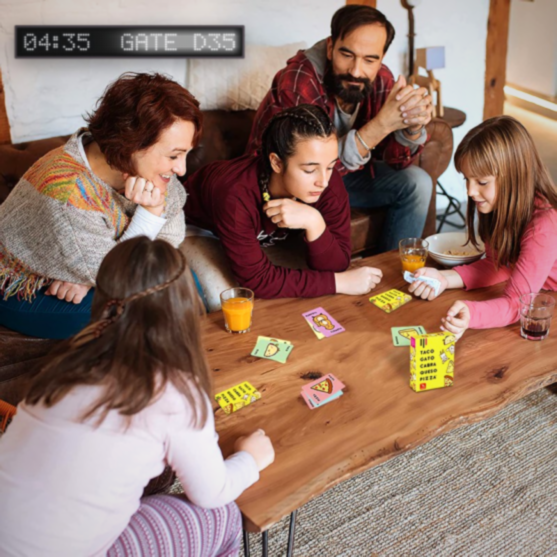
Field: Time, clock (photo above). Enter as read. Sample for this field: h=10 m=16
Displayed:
h=4 m=35
